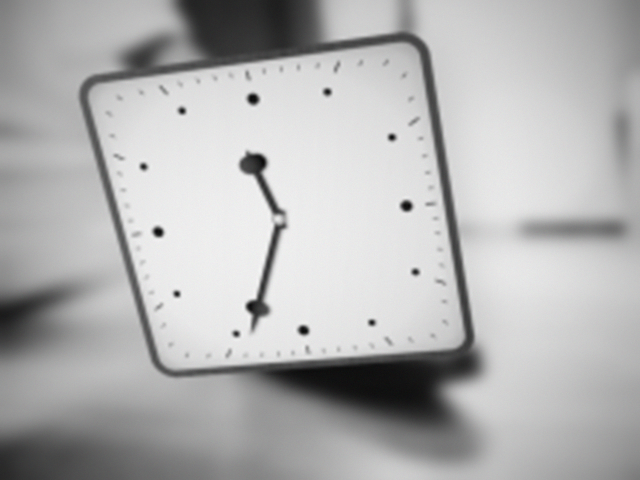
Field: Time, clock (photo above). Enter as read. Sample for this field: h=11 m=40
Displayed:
h=11 m=34
